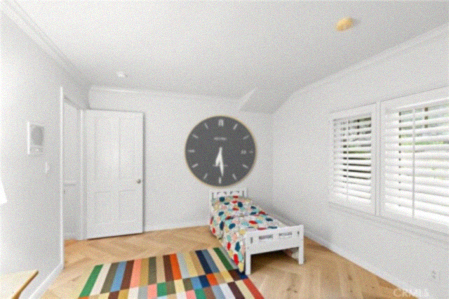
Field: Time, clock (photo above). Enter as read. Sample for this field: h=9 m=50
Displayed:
h=6 m=29
